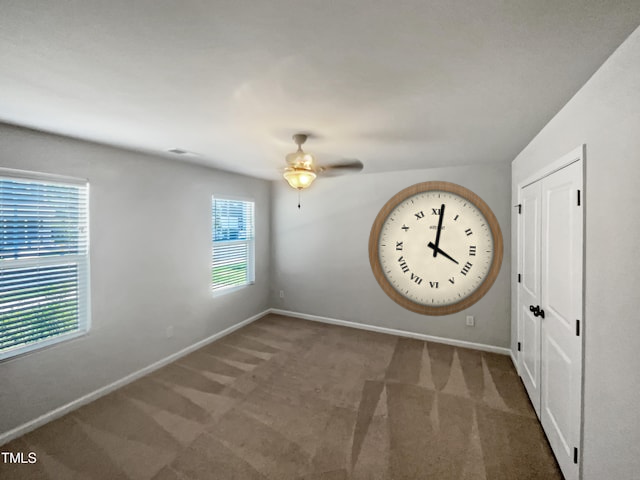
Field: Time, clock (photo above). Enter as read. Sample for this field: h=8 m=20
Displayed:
h=4 m=1
